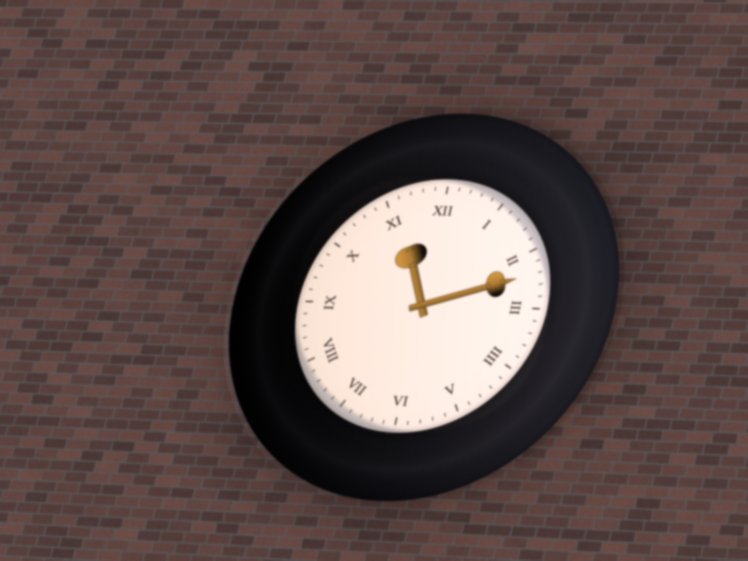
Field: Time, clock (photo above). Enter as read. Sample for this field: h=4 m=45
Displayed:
h=11 m=12
